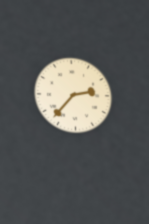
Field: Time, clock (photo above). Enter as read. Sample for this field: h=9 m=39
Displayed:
h=2 m=37
